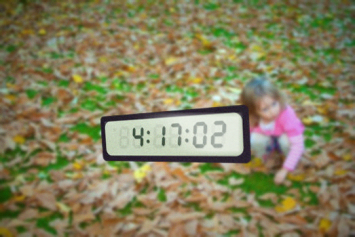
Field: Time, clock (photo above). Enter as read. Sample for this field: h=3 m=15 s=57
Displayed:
h=4 m=17 s=2
